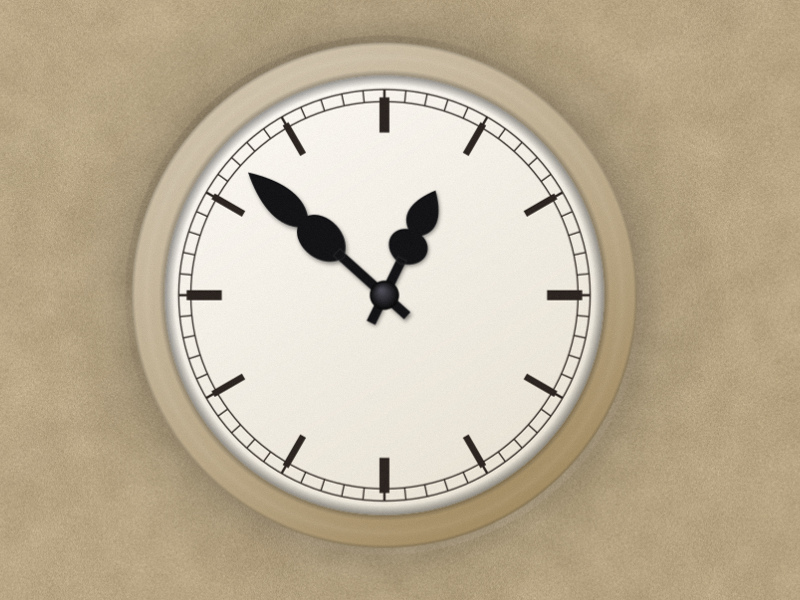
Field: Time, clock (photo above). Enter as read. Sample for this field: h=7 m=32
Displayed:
h=12 m=52
